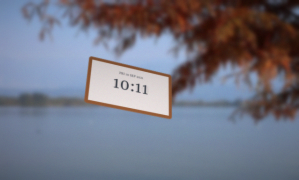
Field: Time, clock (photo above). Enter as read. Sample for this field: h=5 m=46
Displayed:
h=10 m=11
